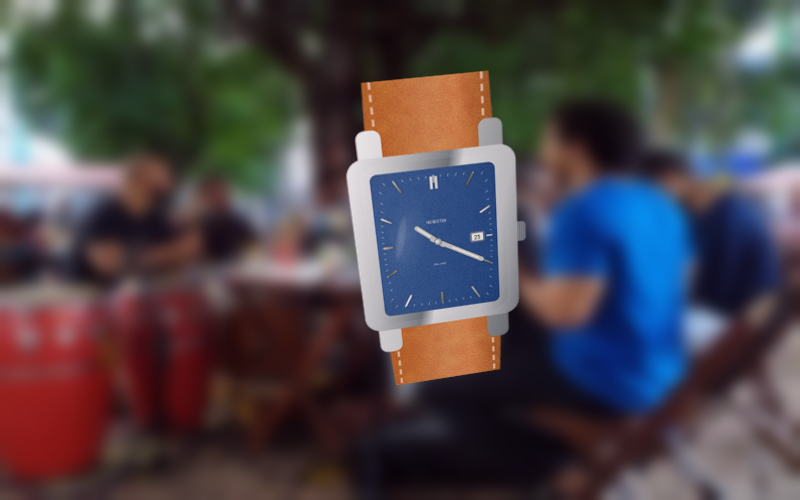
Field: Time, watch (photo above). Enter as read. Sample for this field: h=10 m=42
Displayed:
h=10 m=20
